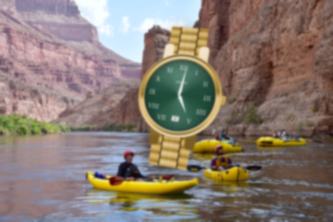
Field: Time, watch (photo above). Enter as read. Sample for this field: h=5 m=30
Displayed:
h=5 m=1
